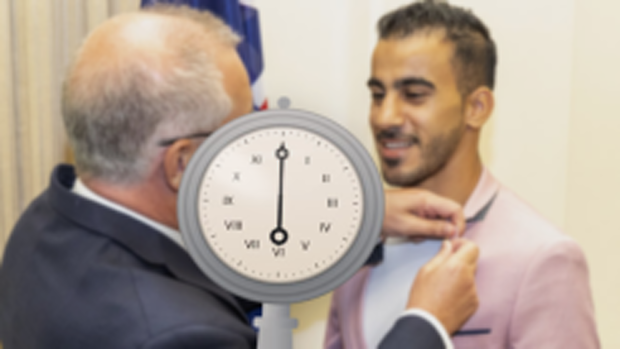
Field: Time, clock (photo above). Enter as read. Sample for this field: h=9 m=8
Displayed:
h=6 m=0
